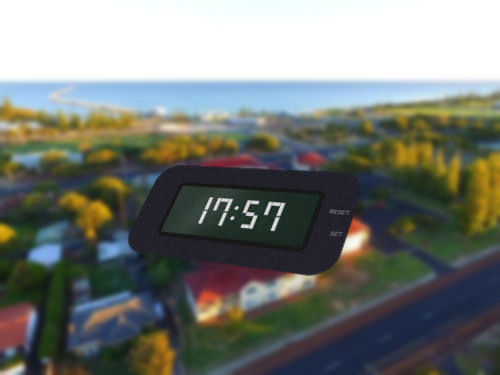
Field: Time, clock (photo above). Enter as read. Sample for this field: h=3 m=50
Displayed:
h=17 m=57
